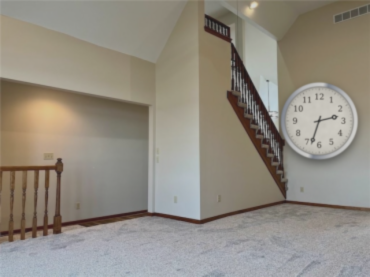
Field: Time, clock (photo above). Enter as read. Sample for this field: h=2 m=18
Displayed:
h=2 m=33
